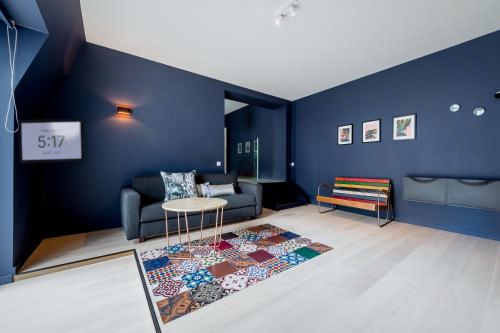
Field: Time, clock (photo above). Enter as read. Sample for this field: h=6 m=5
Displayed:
h=5 m=17
